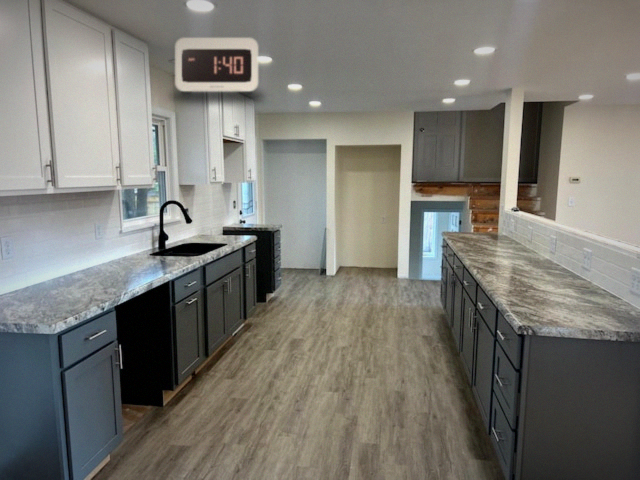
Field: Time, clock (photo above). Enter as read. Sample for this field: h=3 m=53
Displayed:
h=1 m=40
